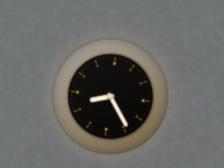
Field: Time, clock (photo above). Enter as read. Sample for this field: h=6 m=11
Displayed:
h=8 m=24
